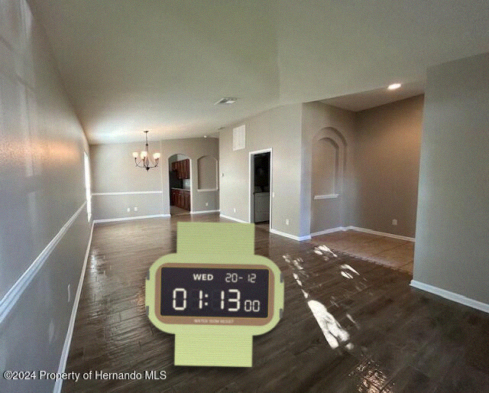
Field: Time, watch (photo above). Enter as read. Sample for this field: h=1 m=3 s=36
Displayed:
h=1 m=13 s=0
